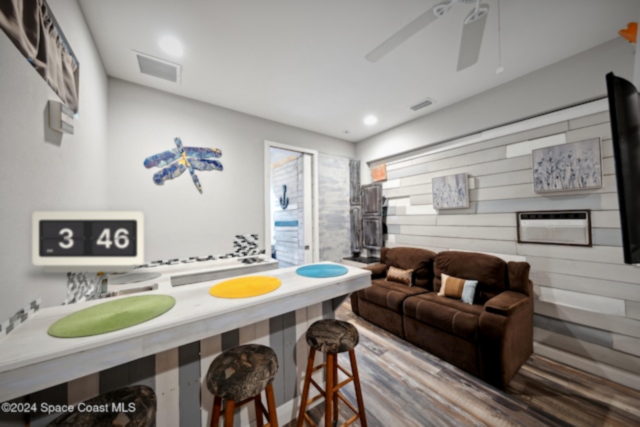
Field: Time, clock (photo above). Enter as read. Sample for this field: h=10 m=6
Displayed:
h=3 m=46
